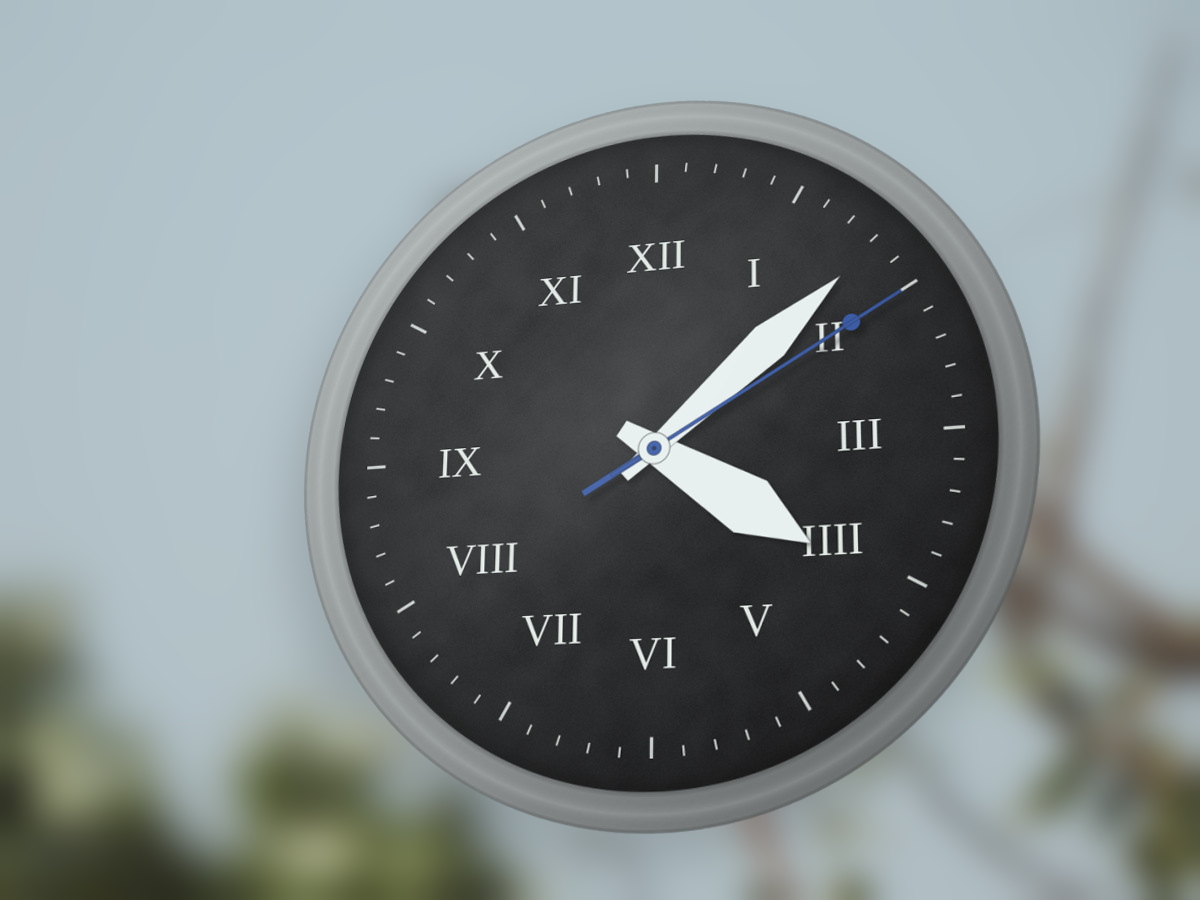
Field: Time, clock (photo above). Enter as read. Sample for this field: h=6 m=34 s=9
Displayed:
h=4 m=8 s=10
